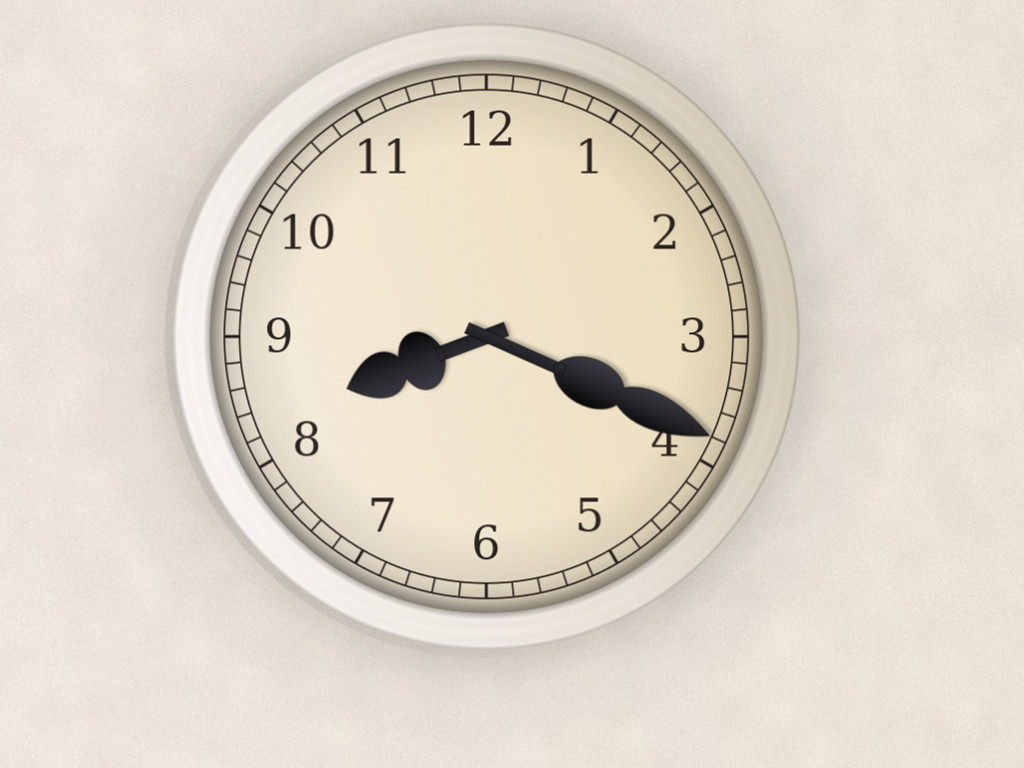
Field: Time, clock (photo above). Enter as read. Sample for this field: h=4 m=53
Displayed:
h=8 m=19
